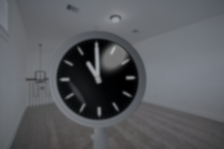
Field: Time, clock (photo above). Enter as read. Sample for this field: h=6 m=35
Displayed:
h=11 m=0
